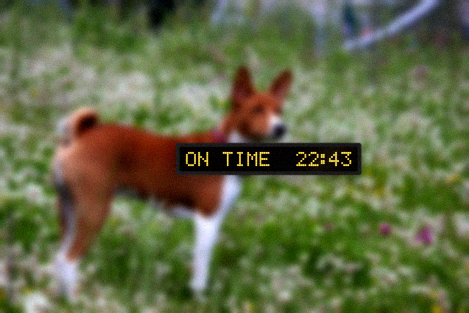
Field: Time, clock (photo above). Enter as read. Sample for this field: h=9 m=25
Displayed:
h=22 m=43
